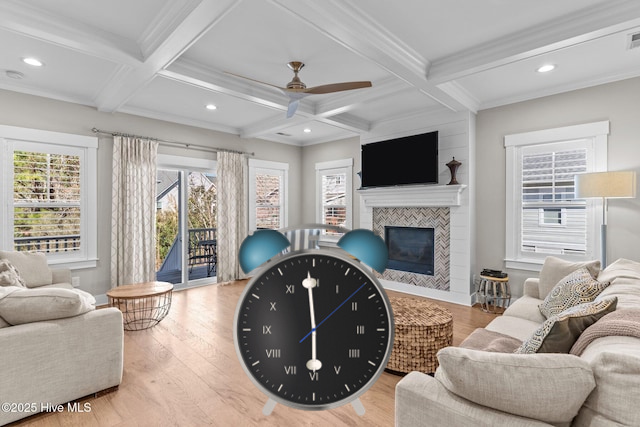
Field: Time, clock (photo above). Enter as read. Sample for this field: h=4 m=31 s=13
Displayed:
h=5 m=59 s=8
